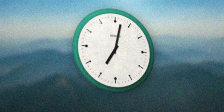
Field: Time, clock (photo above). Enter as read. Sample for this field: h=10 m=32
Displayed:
h=7 m=2
